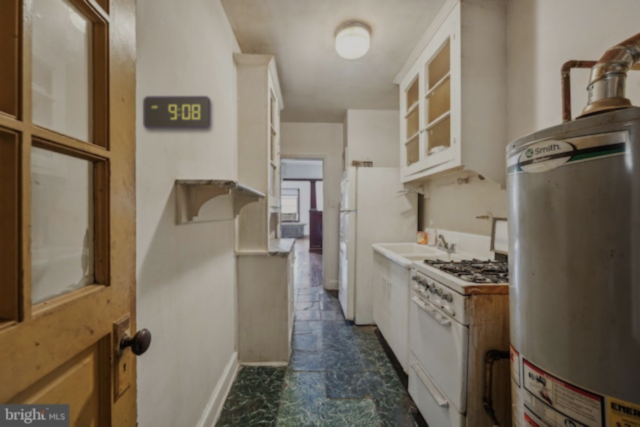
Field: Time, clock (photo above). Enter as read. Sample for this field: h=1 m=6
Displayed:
h=9 m=8
